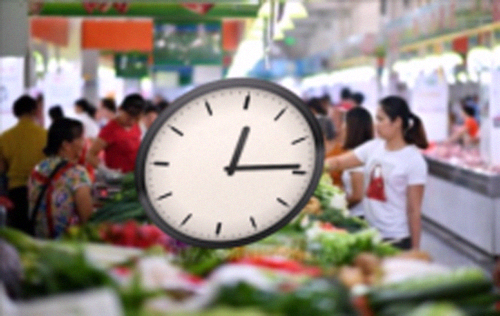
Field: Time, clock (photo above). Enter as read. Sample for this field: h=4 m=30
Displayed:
h=12 m=14
